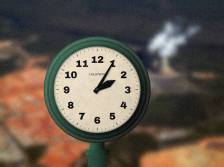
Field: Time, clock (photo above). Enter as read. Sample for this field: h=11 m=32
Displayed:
h=2 m=5
